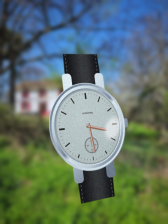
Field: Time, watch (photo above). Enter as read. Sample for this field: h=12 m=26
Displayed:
h=3 m=29
